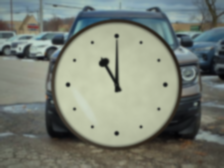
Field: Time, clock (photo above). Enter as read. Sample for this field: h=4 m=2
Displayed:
h=11 m=0
